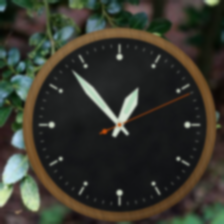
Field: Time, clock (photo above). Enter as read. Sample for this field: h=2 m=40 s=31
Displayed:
h=12 m=53 s=11
